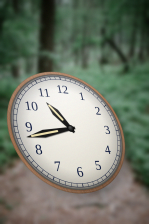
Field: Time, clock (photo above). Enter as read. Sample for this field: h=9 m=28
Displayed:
h=10 m=43
